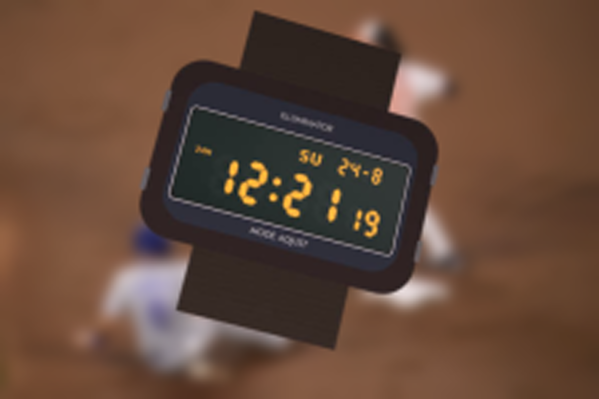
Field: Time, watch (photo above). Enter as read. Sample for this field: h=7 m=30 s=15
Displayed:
h=12 m=21 s=19
